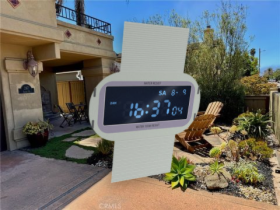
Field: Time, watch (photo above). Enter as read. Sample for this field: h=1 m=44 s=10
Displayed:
h=16 m=37 s=4
